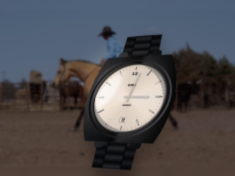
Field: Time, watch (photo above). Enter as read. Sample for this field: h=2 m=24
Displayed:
h=3 m=2
